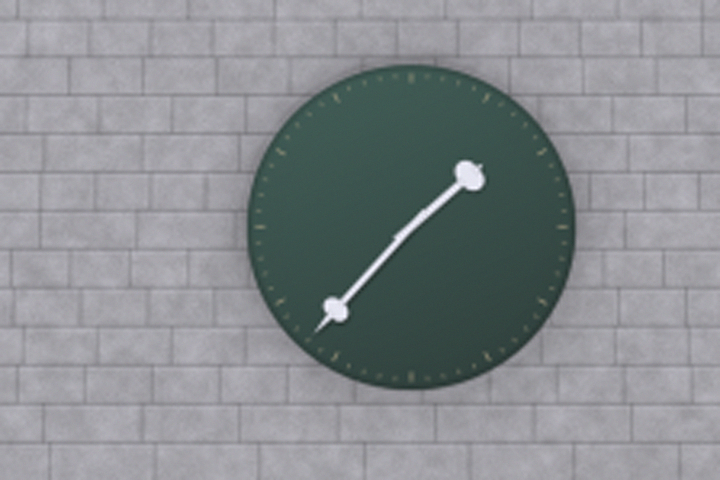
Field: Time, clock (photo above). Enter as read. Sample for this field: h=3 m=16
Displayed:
h=1 m=37
